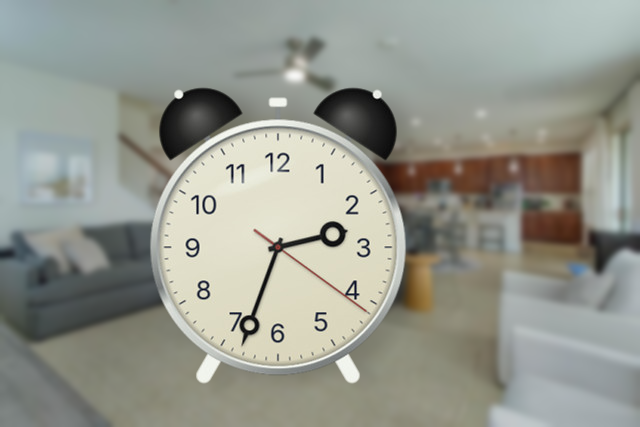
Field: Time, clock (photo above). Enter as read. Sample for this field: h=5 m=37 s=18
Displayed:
h=2 m=33 s=21
